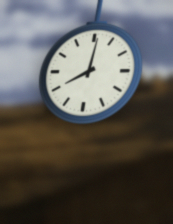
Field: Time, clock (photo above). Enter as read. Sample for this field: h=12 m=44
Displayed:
h=8 m=1
